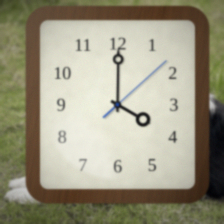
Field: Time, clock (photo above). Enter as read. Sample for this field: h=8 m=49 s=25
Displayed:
h=4 m=0 s=8
